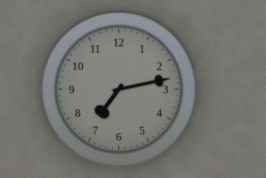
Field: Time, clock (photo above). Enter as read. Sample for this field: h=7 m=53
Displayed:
h=7 m=13
